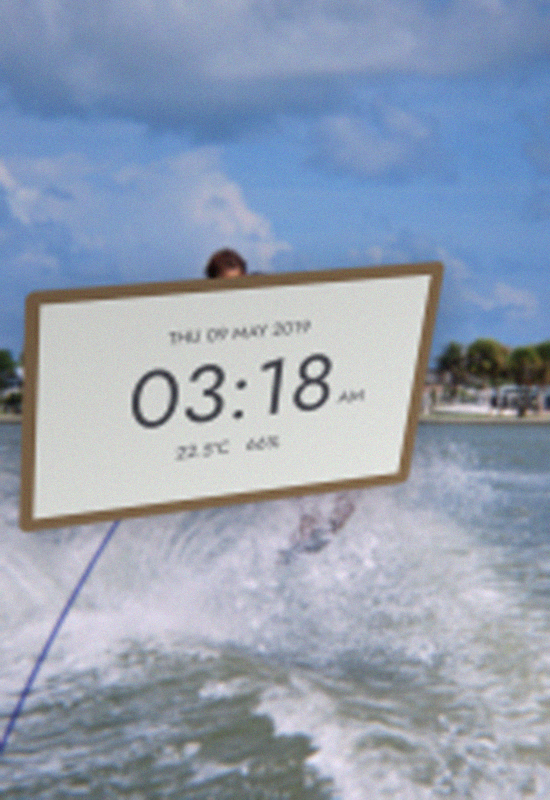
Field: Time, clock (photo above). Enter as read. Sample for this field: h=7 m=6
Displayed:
h=3 m=18
